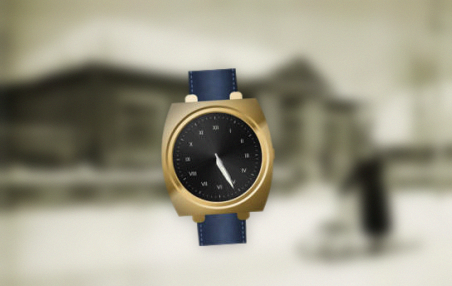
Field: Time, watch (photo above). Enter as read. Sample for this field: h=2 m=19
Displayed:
h=5 m=26
